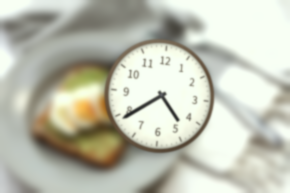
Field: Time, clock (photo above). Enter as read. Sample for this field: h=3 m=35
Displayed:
h=4 m=39
